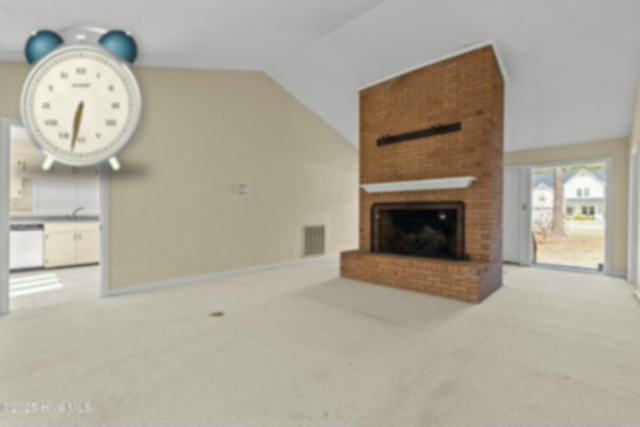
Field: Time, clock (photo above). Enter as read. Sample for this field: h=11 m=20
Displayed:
h=6 m=32
